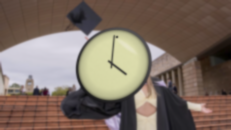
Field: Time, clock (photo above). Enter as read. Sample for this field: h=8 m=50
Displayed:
h=3 m=59
